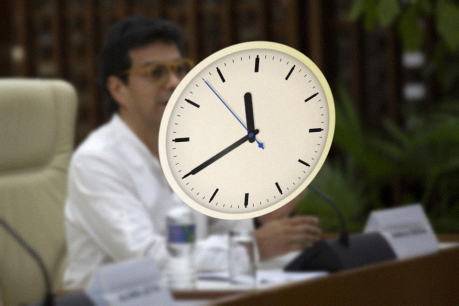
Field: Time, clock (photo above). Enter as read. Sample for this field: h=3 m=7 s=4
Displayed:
h=11 m=39 s=53
